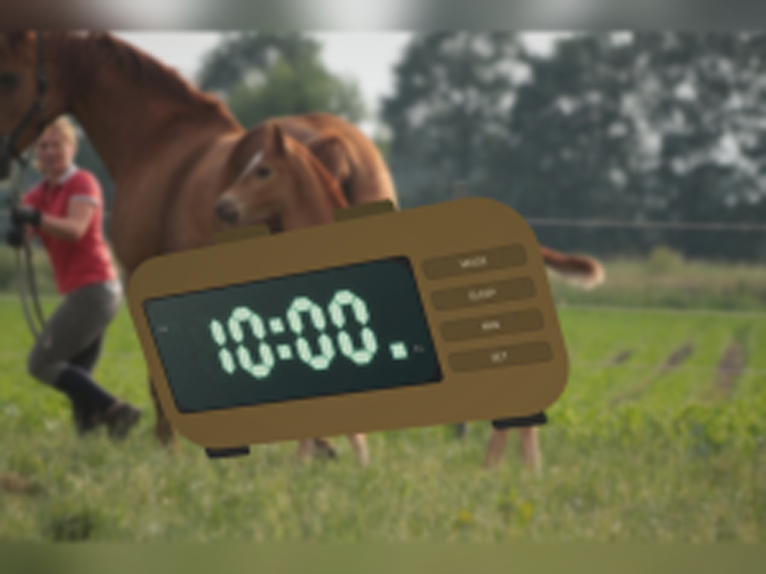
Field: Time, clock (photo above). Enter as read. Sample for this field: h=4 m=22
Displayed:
h=10 m=0
